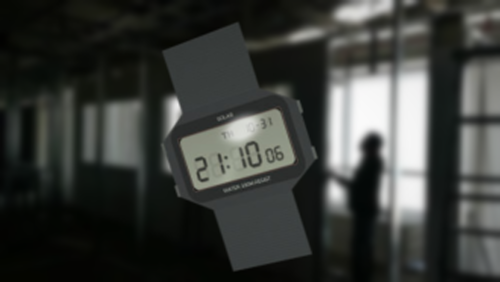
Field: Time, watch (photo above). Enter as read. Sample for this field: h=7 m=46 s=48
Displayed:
h=21 m=10 s=6
